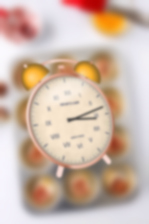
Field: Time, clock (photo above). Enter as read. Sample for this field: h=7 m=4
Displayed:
h=3 m=13
